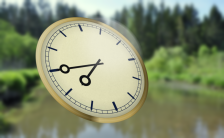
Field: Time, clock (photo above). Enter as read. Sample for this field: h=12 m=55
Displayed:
h=7 m=45
